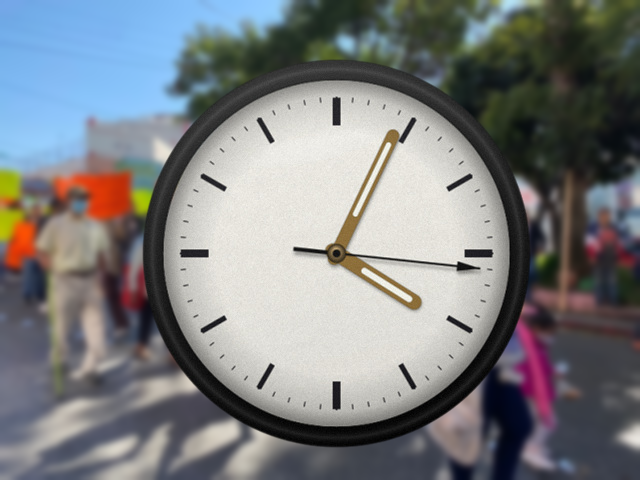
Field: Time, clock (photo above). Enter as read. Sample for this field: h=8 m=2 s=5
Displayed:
h=4 m=4 s=16
